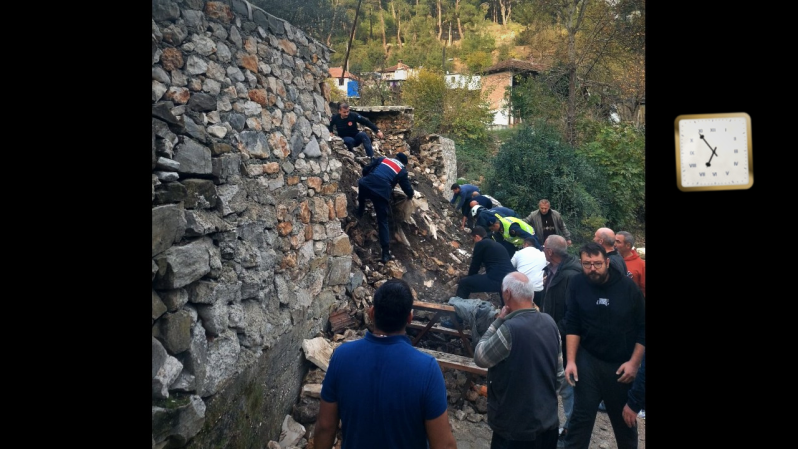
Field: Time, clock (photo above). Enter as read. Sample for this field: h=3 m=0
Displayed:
h=6 m=54
